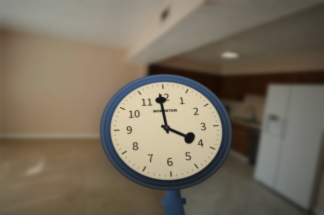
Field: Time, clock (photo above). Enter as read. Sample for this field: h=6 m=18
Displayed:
h=3 m=59
